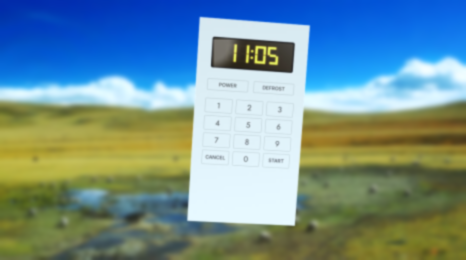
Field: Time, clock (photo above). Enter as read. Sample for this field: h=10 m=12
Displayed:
h=11 m=5
